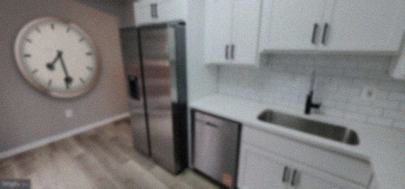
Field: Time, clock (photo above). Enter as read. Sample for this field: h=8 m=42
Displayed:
h=7 m=29
